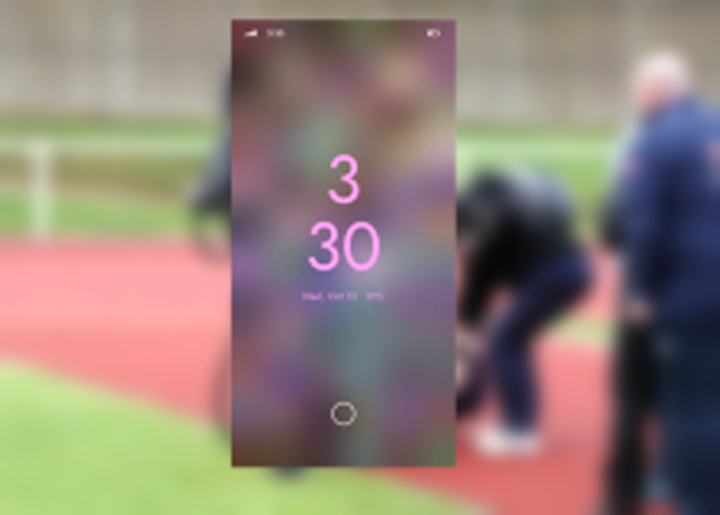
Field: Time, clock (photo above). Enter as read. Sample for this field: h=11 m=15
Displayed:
h=3 m=30
